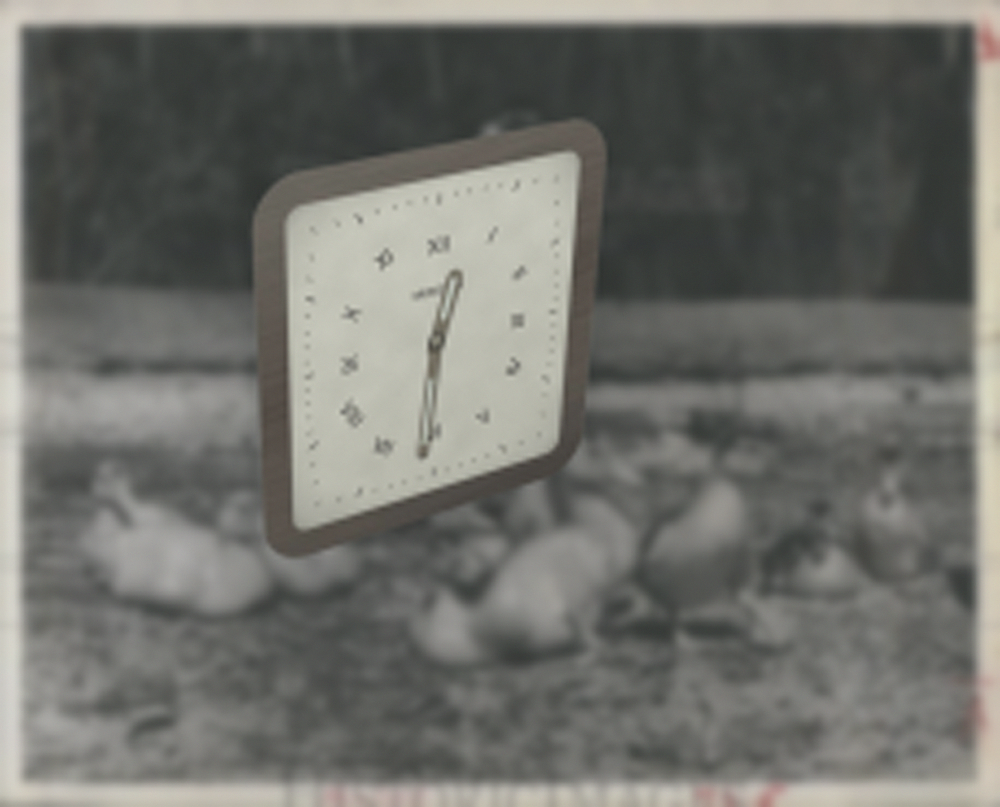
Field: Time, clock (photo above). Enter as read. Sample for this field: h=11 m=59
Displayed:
h=12 m=31
